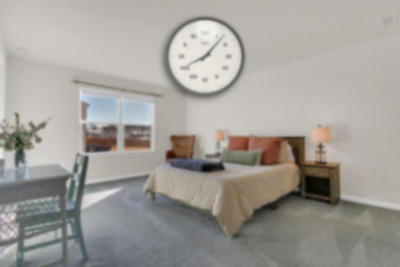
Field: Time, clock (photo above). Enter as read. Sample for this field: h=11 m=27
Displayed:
h=8 m=7
